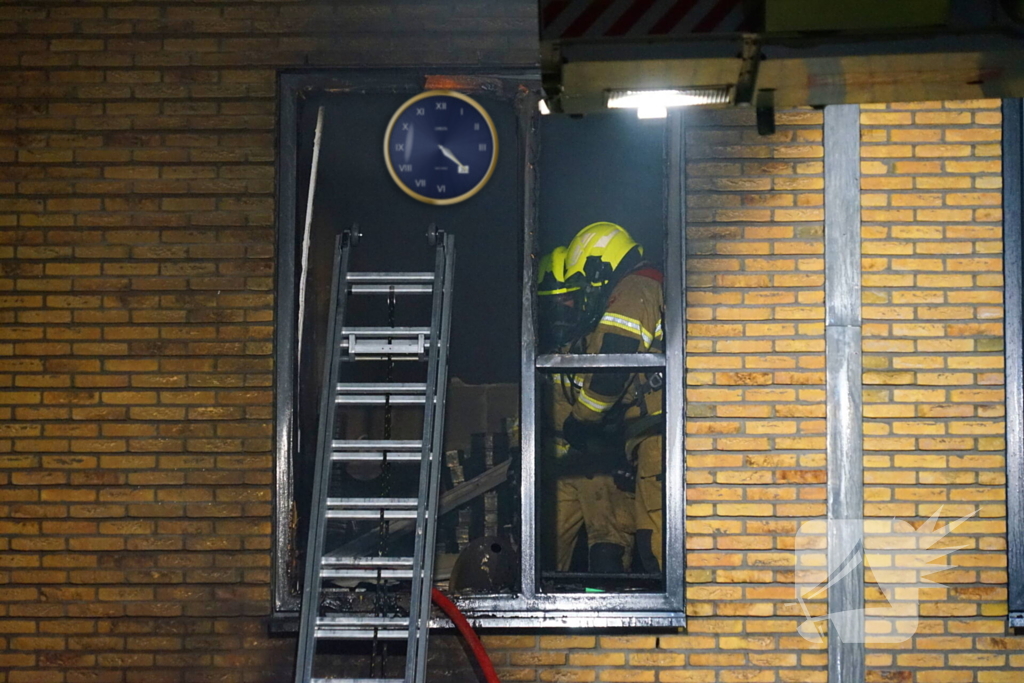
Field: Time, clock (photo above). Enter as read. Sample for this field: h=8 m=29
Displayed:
h=4 m=22
